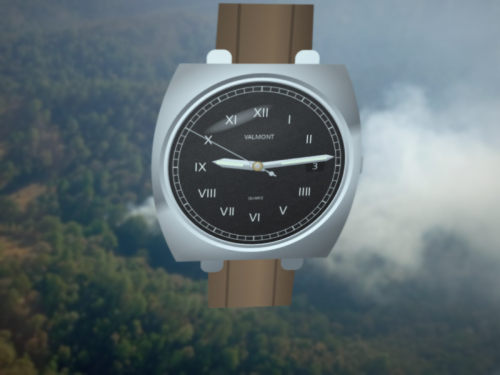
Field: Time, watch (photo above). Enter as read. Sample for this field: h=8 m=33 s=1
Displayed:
h=9 m=13 s=50
